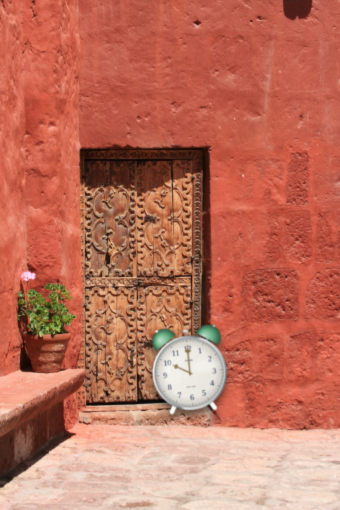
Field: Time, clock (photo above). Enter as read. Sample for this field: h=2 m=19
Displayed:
h=10 m=0
